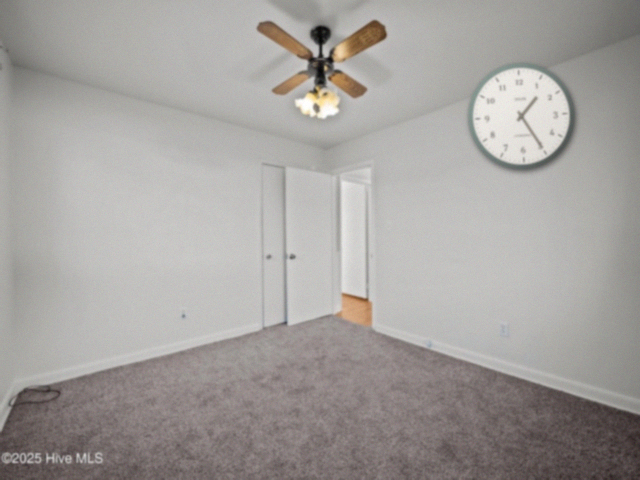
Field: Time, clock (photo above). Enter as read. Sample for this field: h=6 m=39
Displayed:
h=1 m=25
